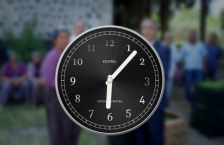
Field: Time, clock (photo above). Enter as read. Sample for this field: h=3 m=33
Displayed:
h=6 m=7
